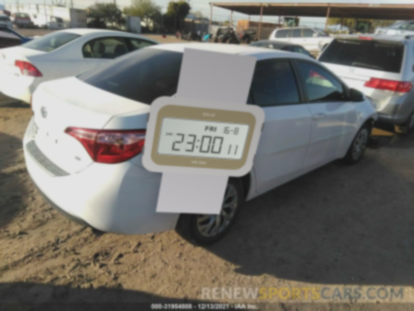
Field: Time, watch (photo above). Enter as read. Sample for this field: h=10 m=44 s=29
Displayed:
h=23 m=0 s=11
